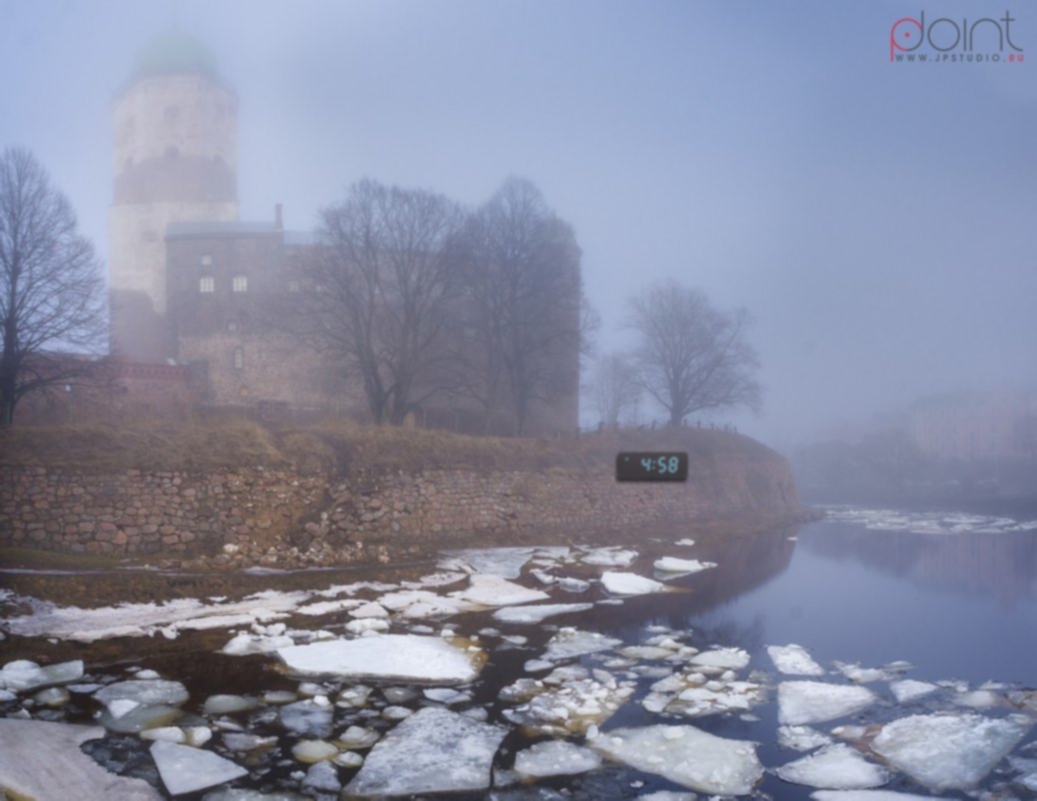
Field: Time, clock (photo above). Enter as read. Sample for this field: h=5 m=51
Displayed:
h=4 m=58
